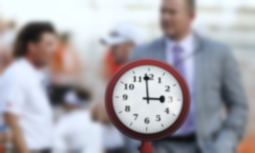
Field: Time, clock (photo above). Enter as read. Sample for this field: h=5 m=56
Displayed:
h=2 m=59
